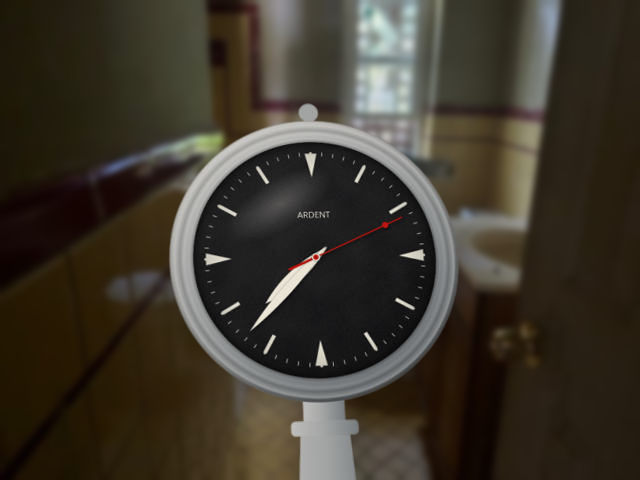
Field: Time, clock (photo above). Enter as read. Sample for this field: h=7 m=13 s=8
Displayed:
h=7 m=37 s=11
